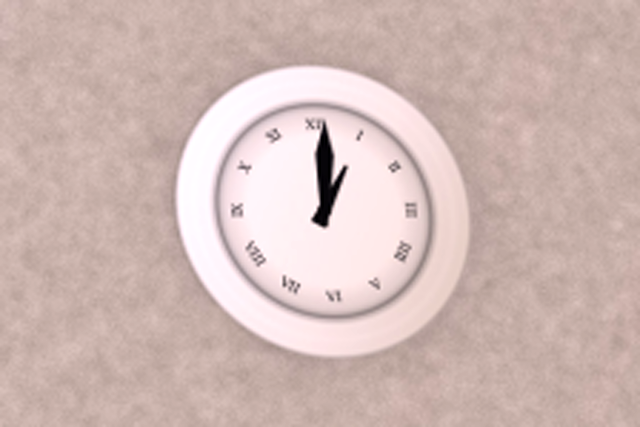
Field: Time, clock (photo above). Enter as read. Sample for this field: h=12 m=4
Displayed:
h=1 m=1
